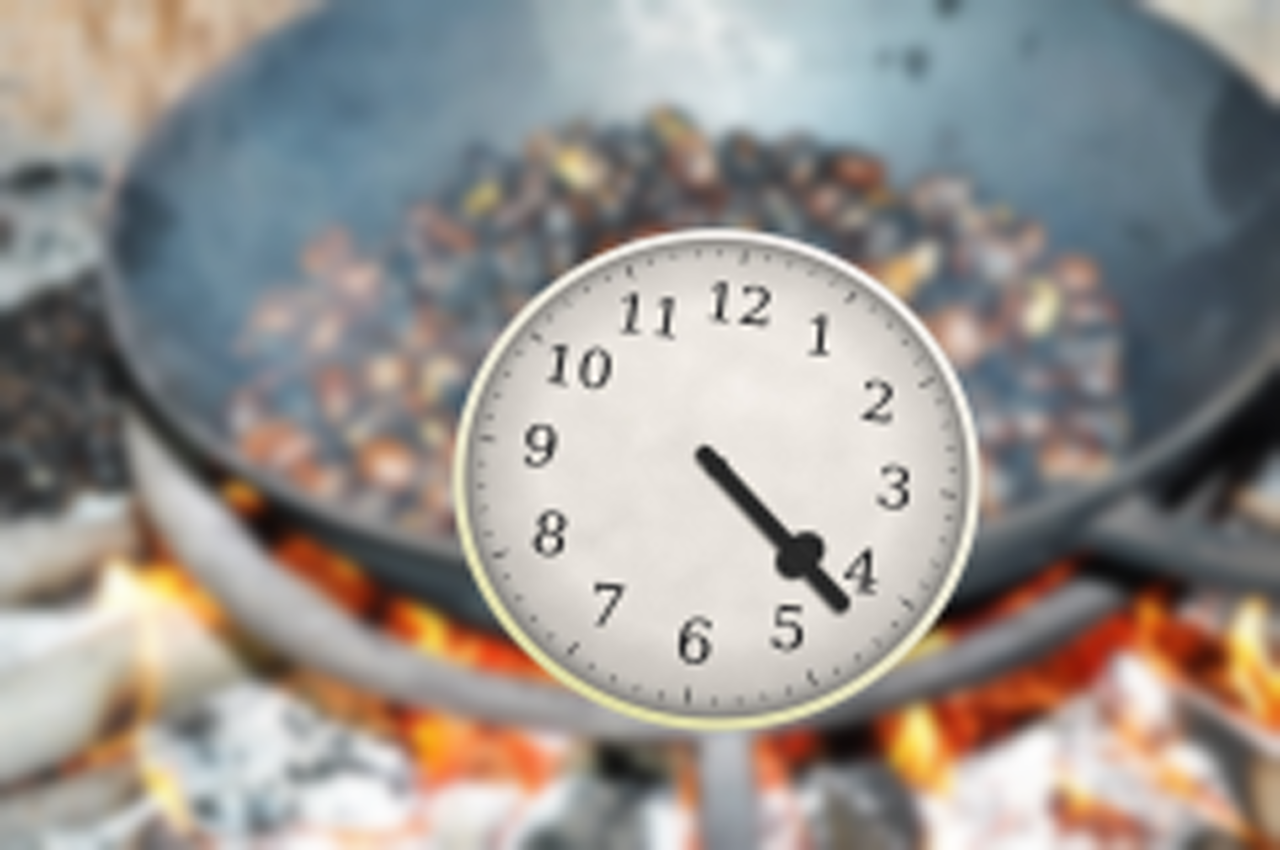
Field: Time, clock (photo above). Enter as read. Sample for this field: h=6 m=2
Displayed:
h=4 m=22
